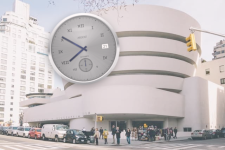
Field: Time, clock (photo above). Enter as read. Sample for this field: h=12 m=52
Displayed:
h=7 m=51
